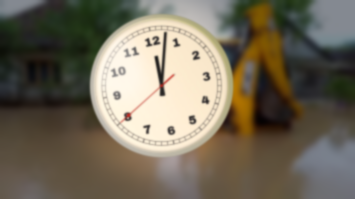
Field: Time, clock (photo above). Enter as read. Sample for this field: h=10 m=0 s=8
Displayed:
h=12 m=2 s=40
